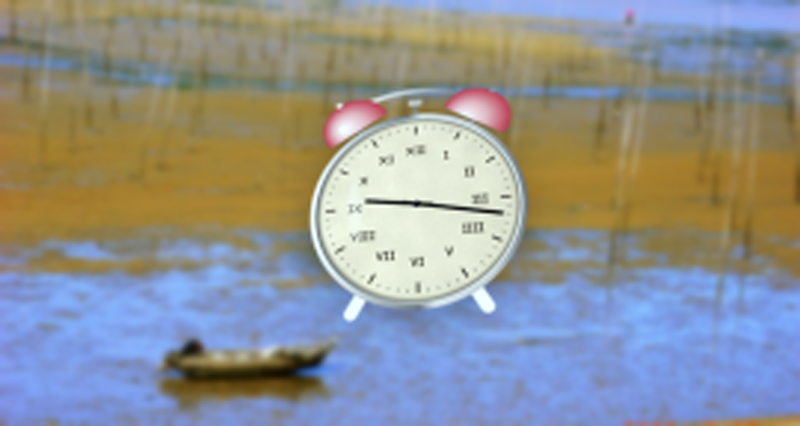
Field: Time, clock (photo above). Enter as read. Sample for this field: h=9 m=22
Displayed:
h=9 m=17
